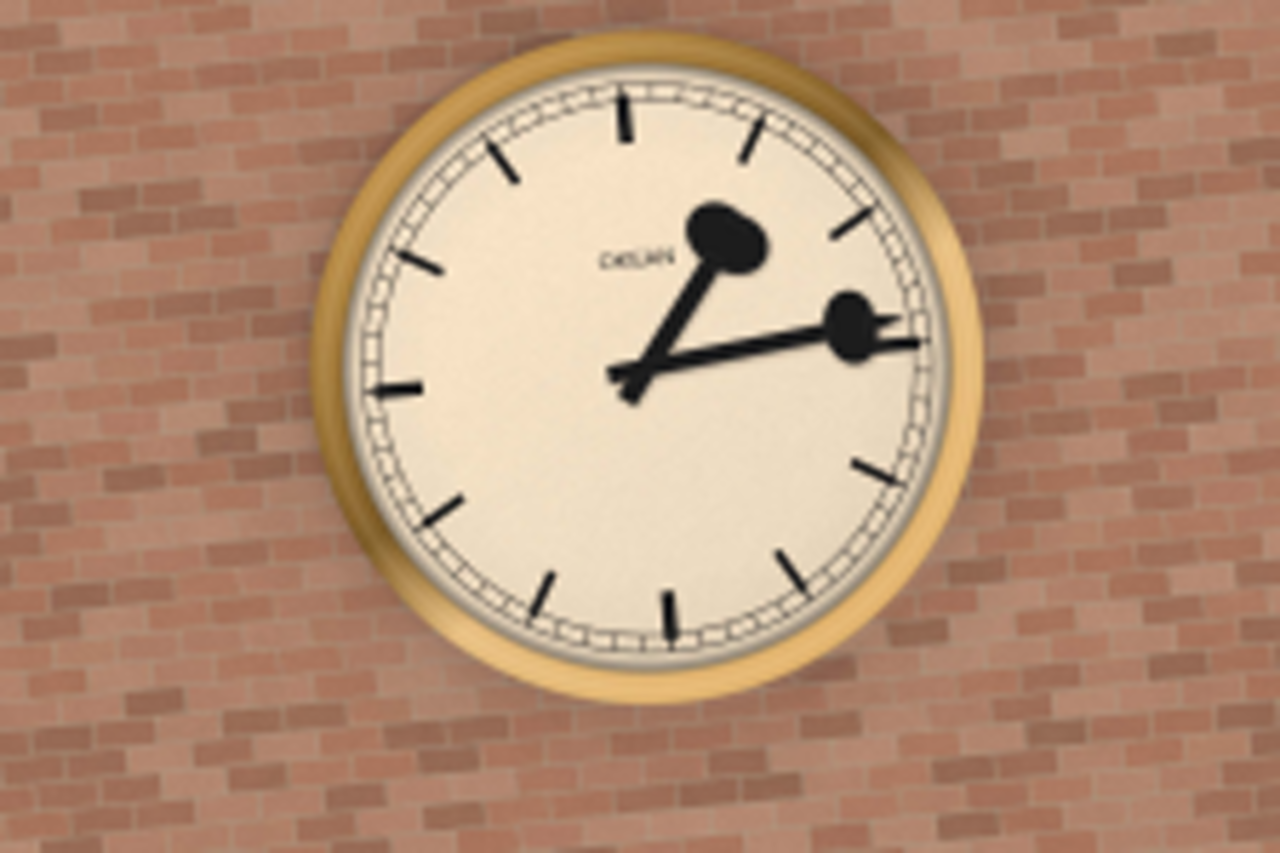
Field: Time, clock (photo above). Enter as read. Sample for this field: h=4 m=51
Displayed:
h=1 m=14
